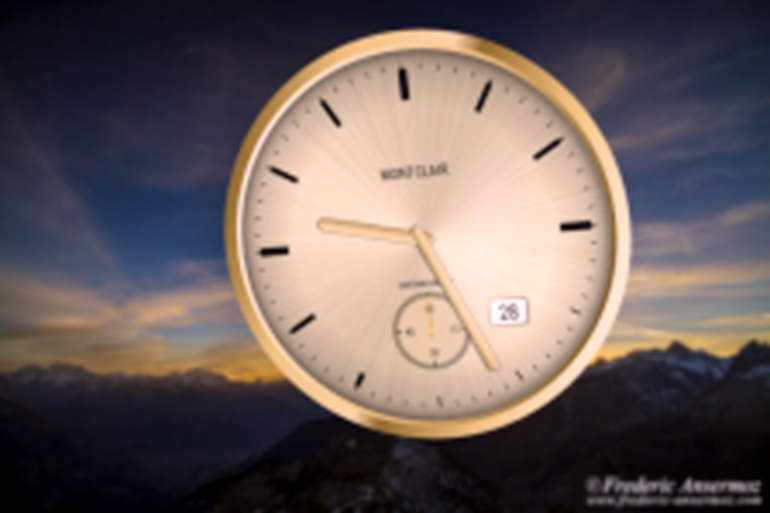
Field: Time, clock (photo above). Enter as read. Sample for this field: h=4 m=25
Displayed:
h=9 m=26
